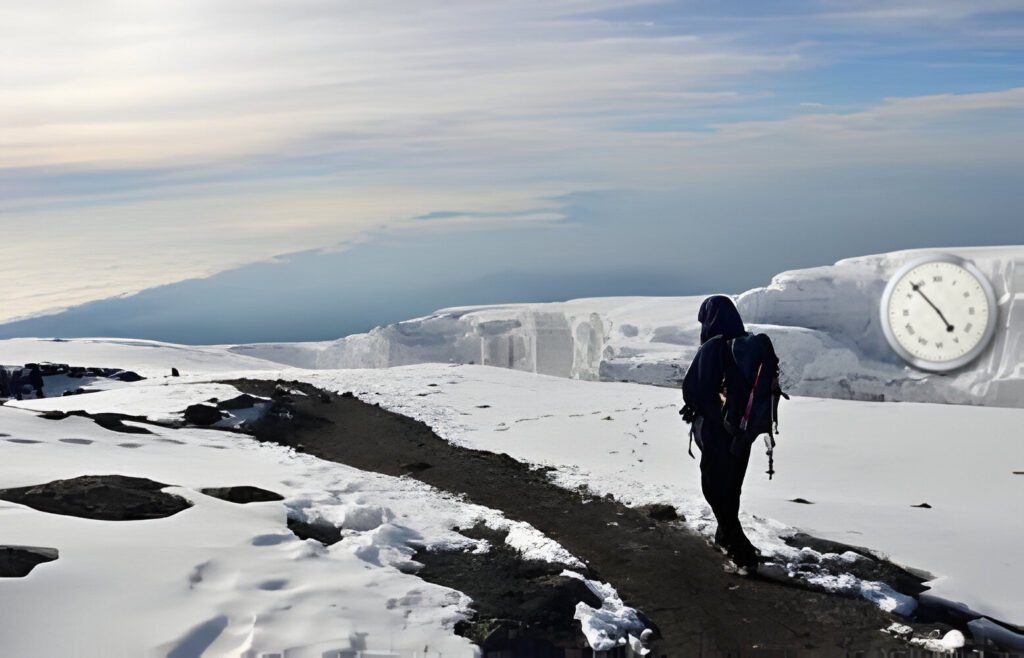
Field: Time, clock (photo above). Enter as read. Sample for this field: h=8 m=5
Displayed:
h=4 m=53
